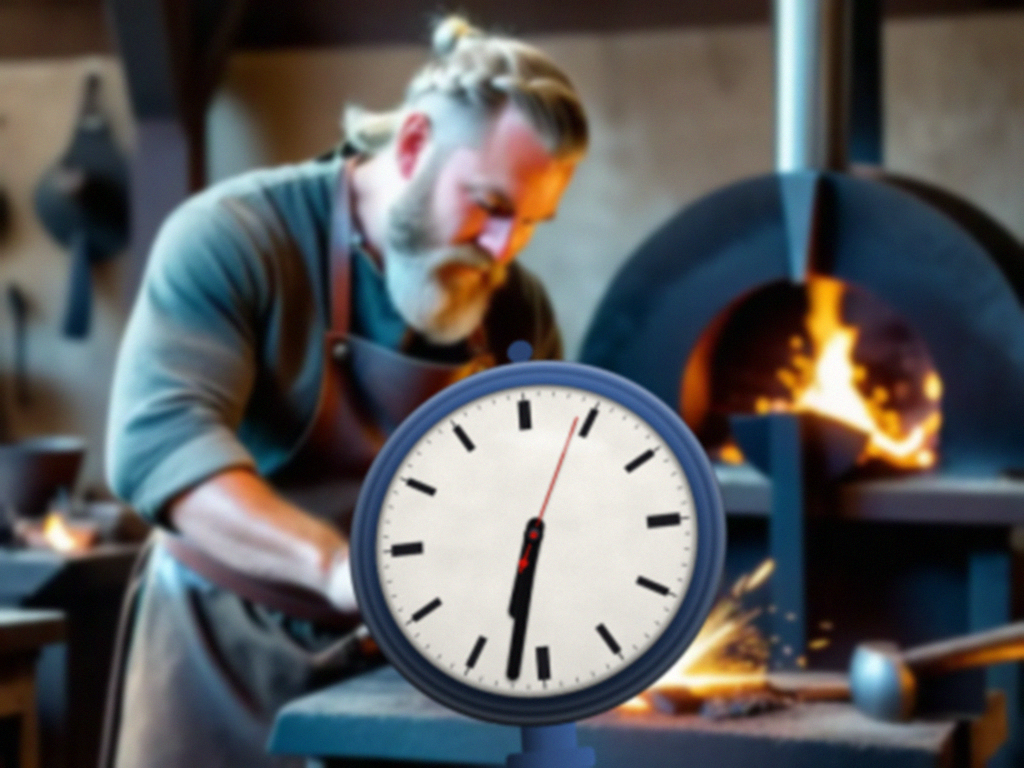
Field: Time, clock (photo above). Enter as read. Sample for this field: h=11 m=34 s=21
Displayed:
h=6 m=32 s=4
